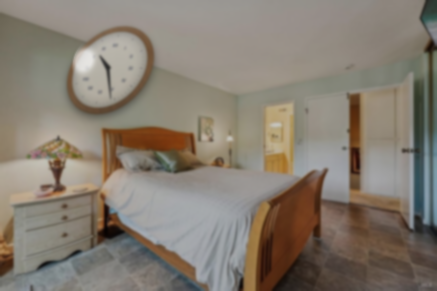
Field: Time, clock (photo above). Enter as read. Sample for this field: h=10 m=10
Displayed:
h=10 m=26
